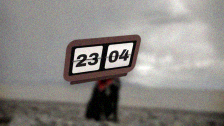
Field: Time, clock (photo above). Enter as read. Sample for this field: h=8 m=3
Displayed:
h=23 m=4
